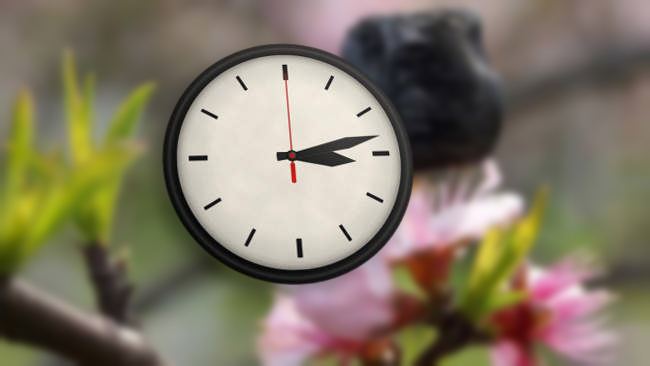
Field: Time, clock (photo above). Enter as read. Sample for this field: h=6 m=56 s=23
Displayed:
h=3 m=13 s=0
